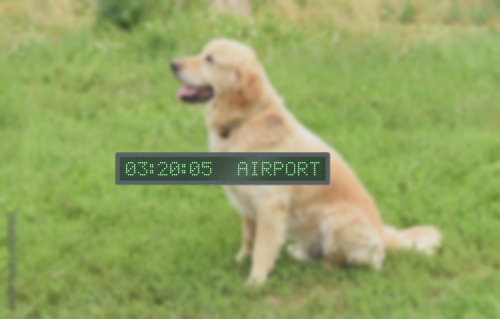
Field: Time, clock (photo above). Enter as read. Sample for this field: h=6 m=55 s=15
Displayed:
h=3 m=20 s=5
